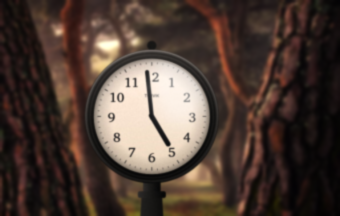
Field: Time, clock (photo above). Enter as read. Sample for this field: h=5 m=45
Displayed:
h=4 m=59
